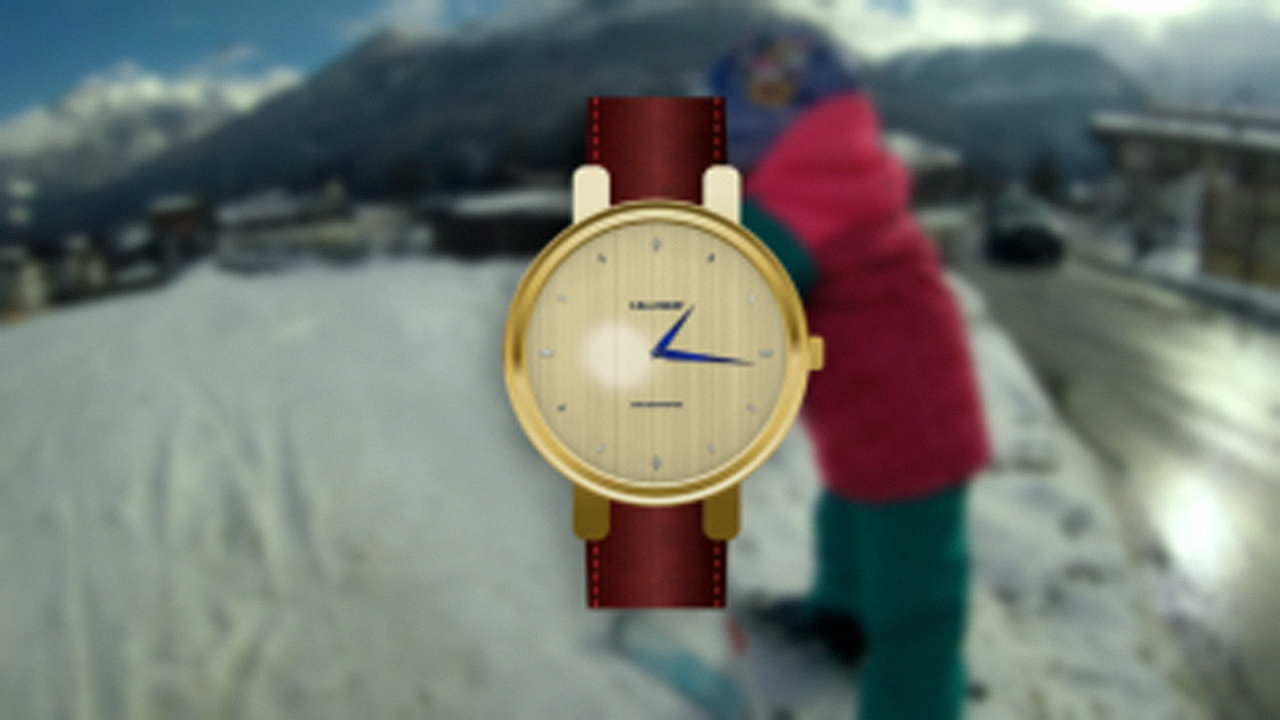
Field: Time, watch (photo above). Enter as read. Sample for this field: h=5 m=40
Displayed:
h=1 m=16
